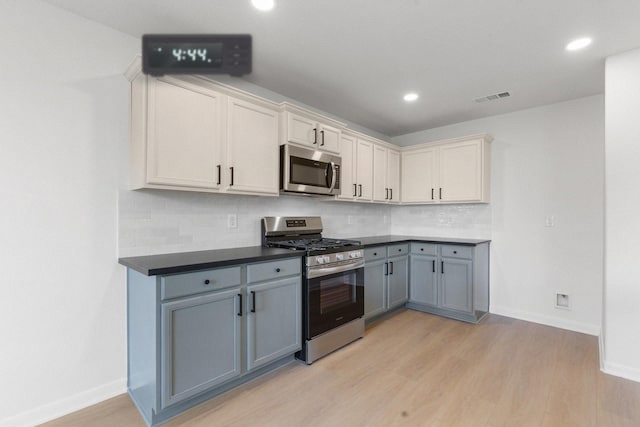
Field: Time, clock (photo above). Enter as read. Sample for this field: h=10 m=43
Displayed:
h=4 m=44
